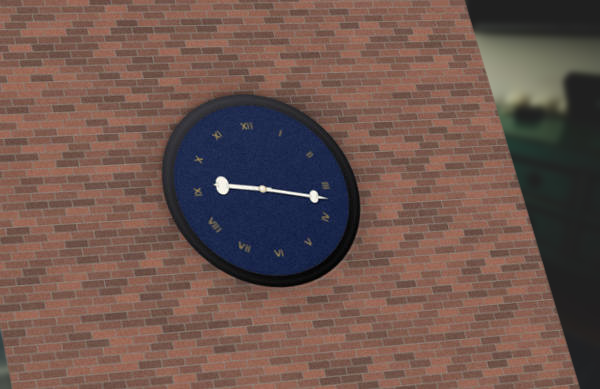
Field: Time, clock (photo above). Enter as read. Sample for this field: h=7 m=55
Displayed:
h=9 m=17
